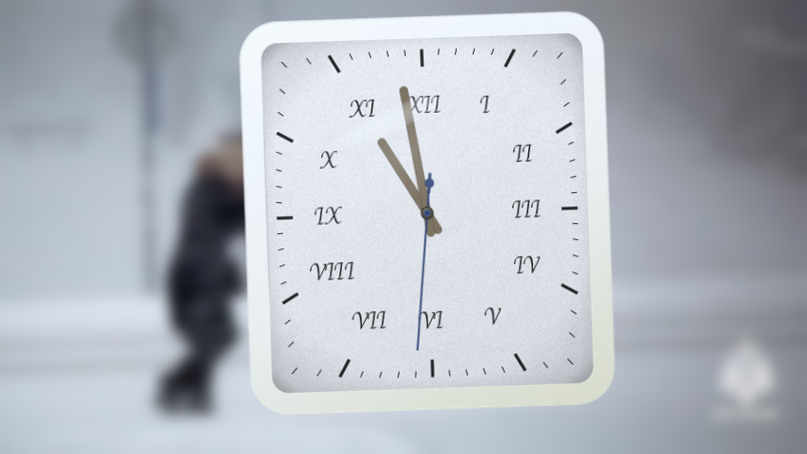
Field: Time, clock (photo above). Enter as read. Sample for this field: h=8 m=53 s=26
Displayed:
h=10 m=58 s=31
